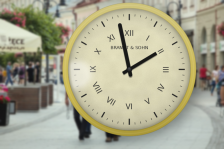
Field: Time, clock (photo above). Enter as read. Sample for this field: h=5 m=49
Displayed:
h=1 m=58
